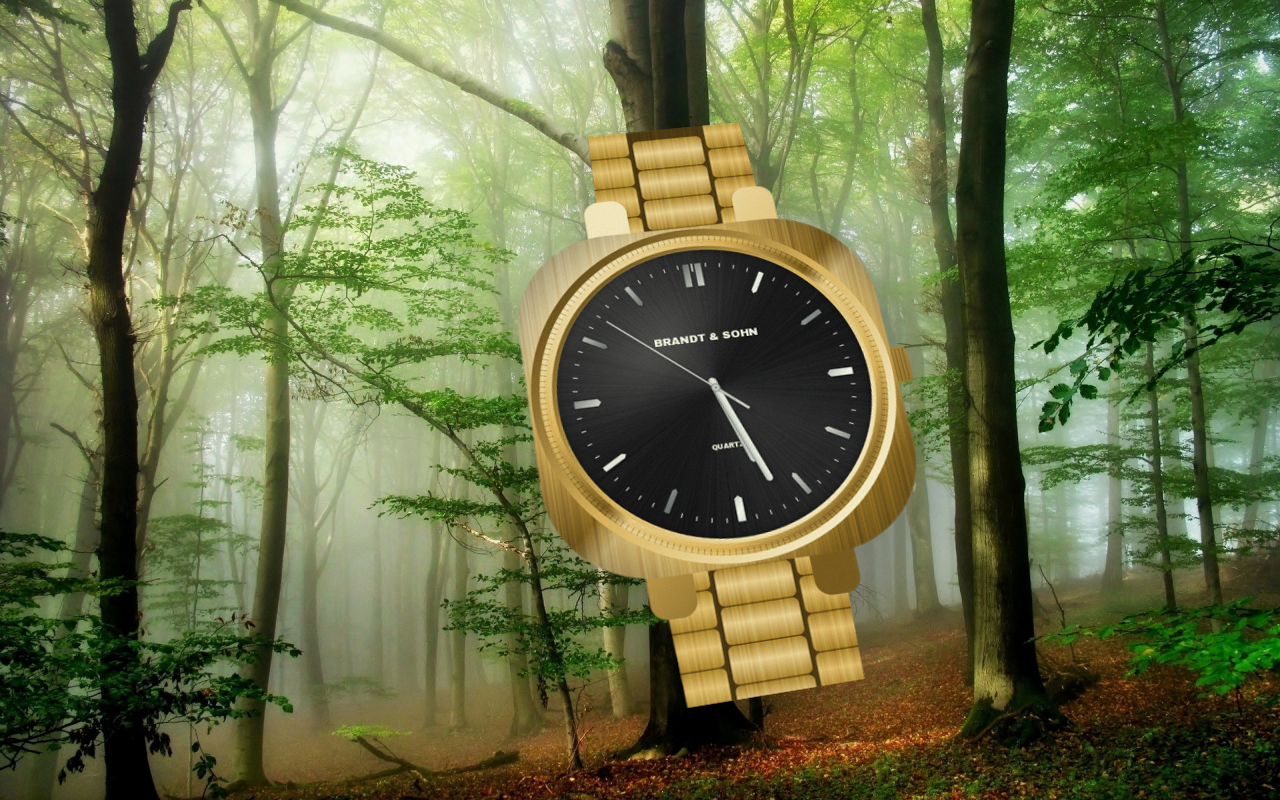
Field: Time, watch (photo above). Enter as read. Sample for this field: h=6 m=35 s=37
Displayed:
h=5 m=26 s=52
